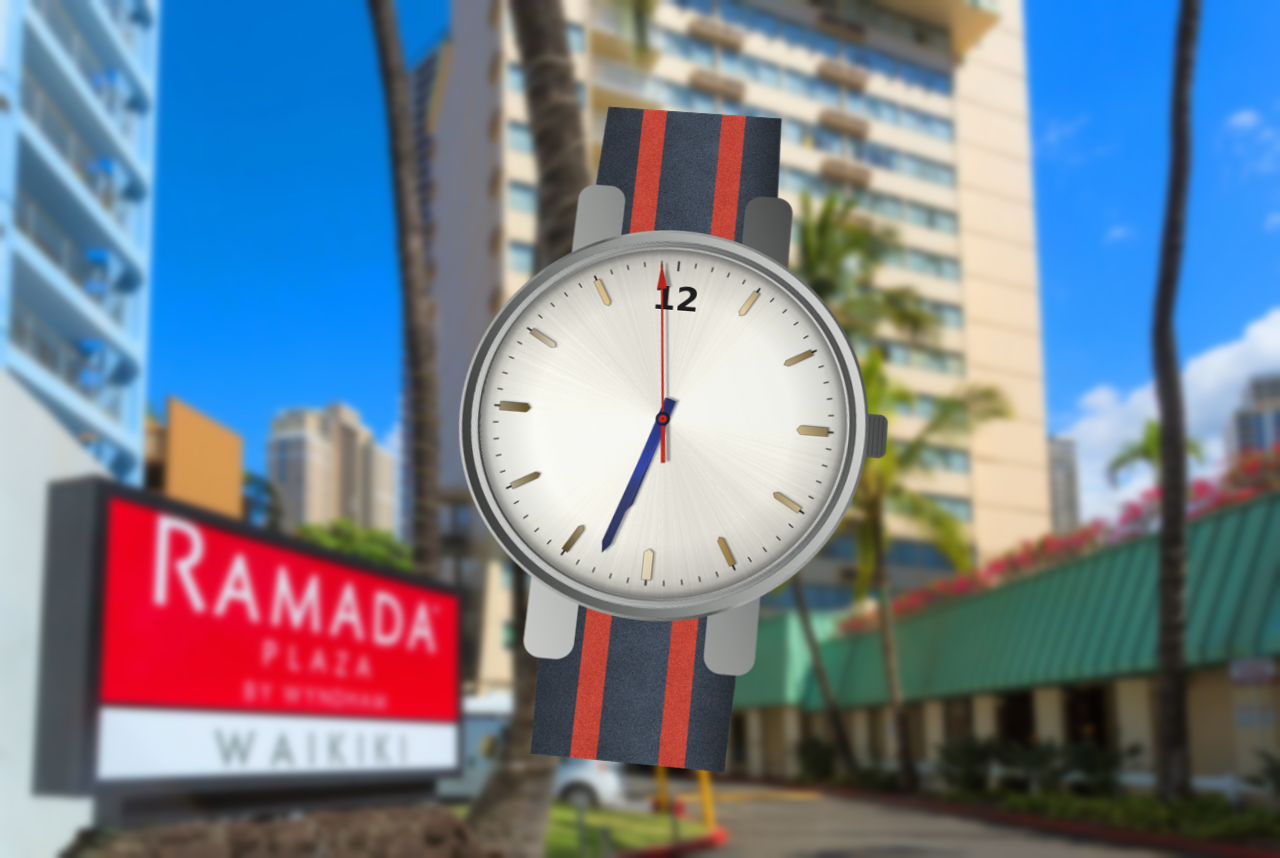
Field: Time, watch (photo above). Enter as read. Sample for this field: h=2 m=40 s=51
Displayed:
h=6 m=32 s=59
